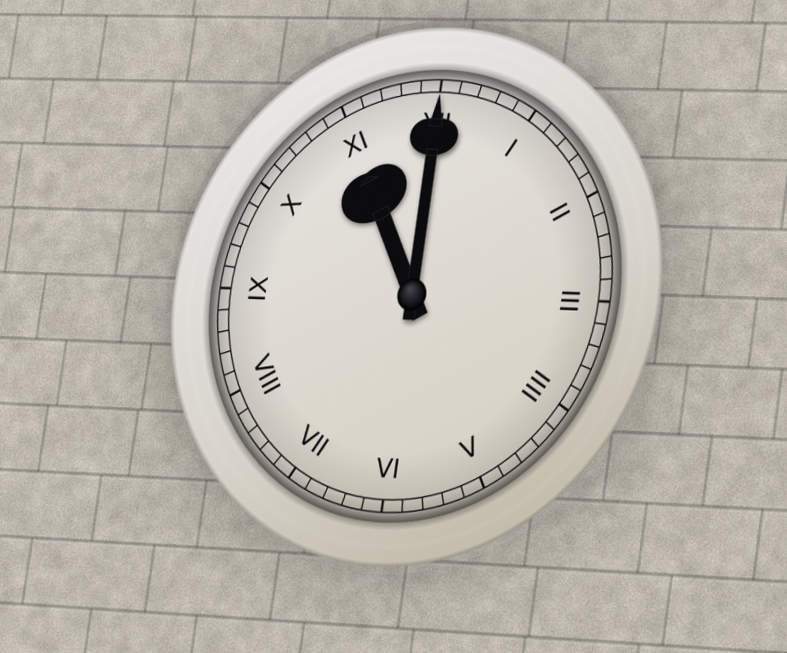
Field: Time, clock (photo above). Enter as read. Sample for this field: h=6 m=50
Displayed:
h=11 m=0
